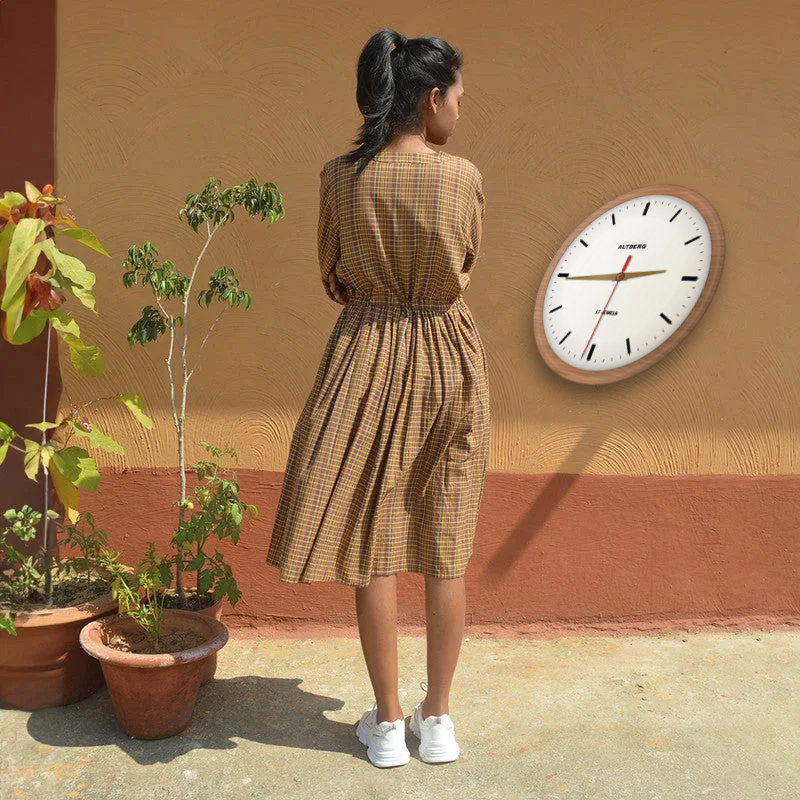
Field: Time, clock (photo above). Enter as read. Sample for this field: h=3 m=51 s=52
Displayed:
h=2 m=44 s=31
